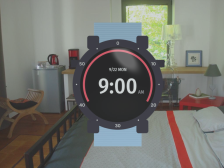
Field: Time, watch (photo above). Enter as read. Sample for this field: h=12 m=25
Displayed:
h=9 m=0
